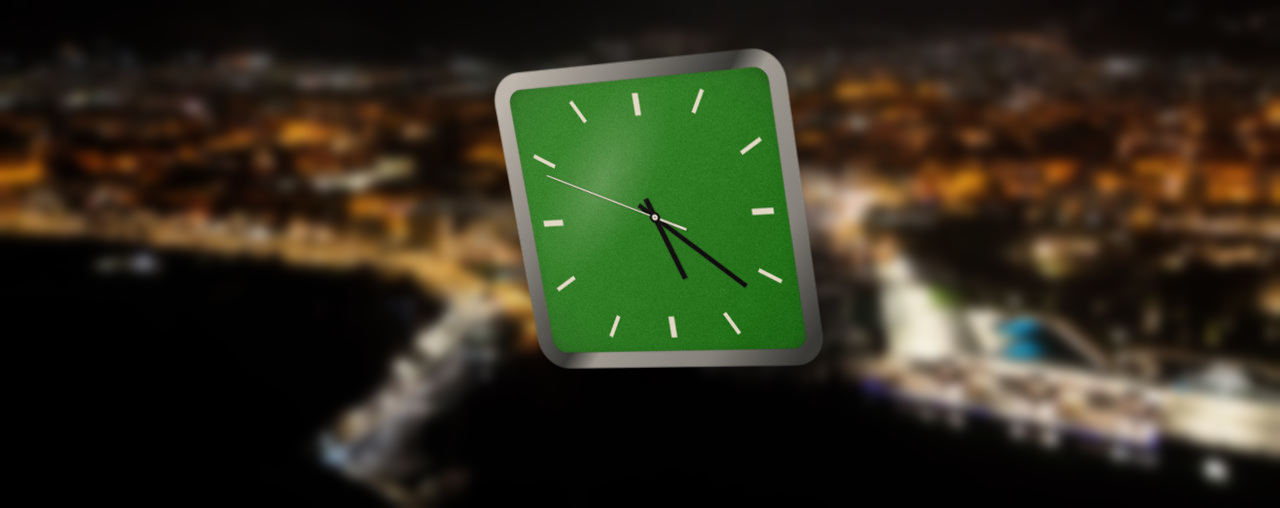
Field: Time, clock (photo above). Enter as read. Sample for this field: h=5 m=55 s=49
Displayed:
h=5 m=21 s=49
